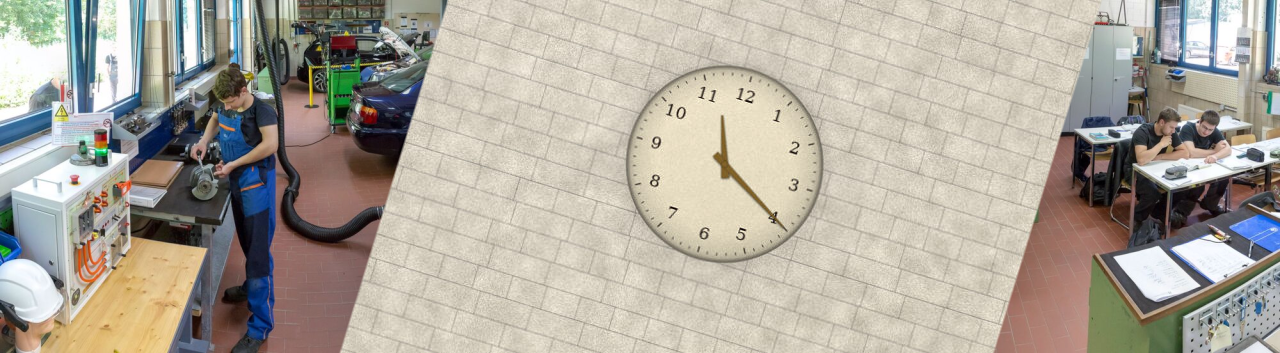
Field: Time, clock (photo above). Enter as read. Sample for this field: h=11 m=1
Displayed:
h=11 m=20
